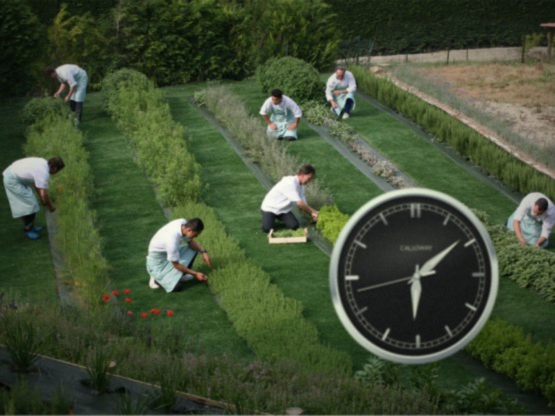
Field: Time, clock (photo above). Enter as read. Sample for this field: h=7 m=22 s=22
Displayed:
h=6 m=8 s=43
